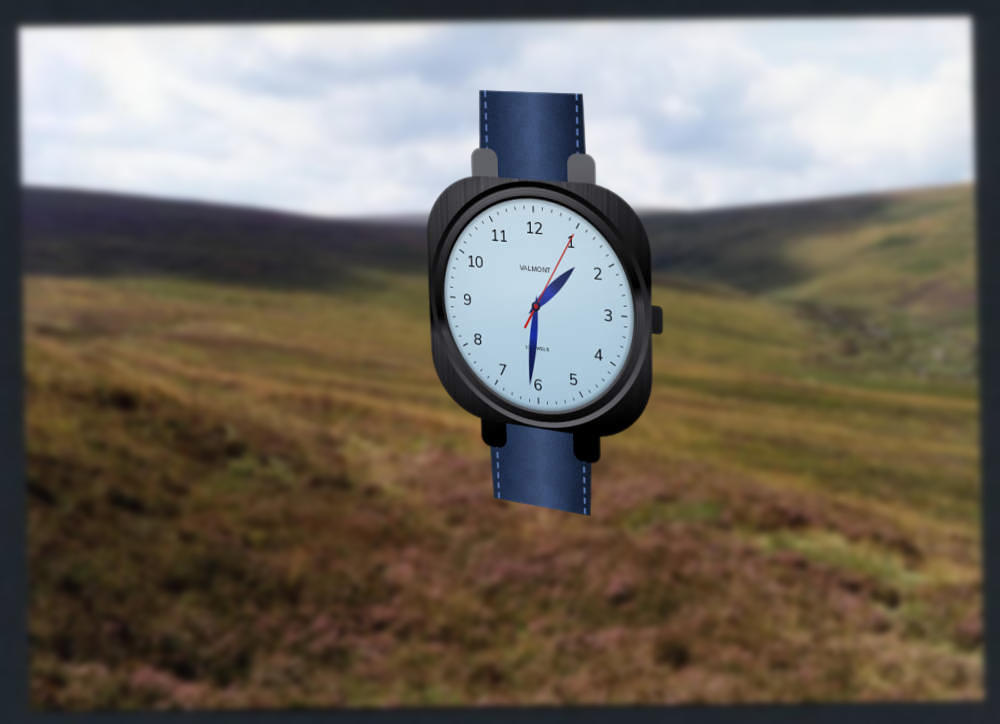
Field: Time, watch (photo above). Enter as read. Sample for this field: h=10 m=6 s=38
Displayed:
h=1 m=31 s=5
